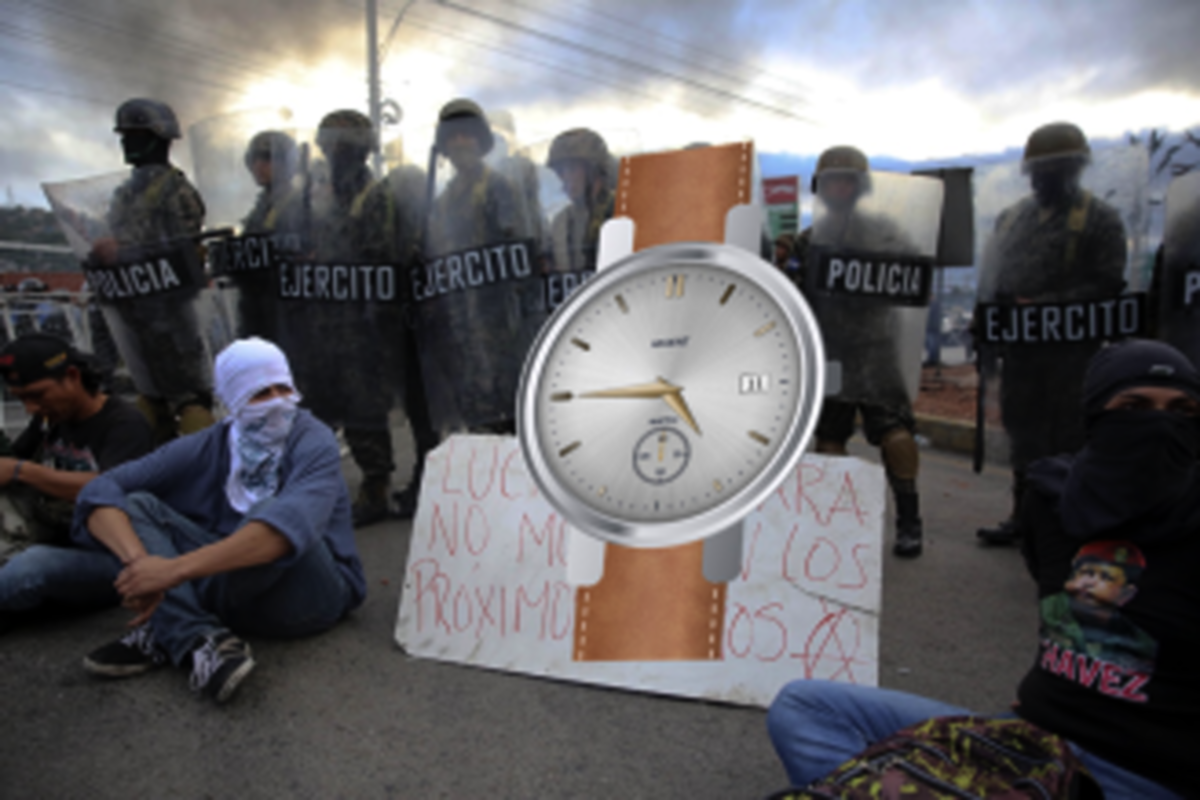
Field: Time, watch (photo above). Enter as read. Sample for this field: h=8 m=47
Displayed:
h=4 m=45
